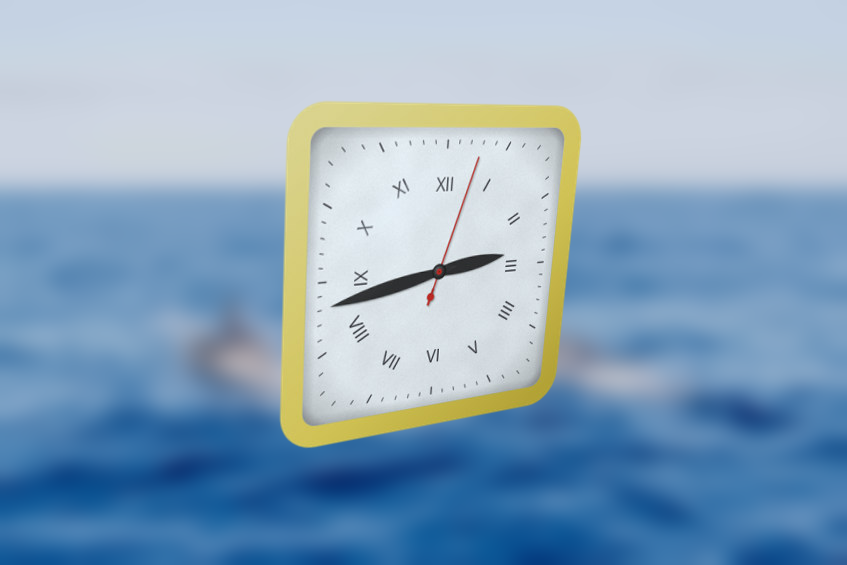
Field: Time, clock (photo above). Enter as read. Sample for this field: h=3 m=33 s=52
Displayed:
h=2 m=43 s=3
